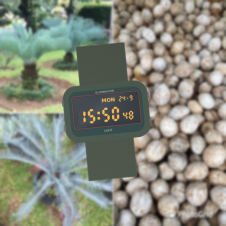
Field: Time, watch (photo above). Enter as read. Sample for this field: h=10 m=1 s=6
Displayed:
h=15 m=50 s=48
